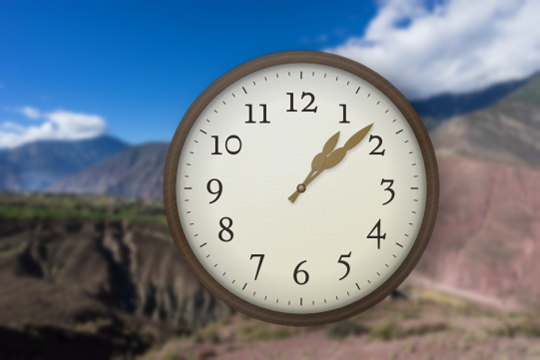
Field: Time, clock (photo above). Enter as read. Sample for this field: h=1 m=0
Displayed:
h=1 m=8
